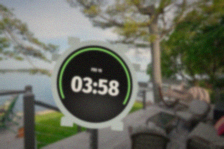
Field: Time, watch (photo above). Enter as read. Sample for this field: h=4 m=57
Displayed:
h=3 m=58
